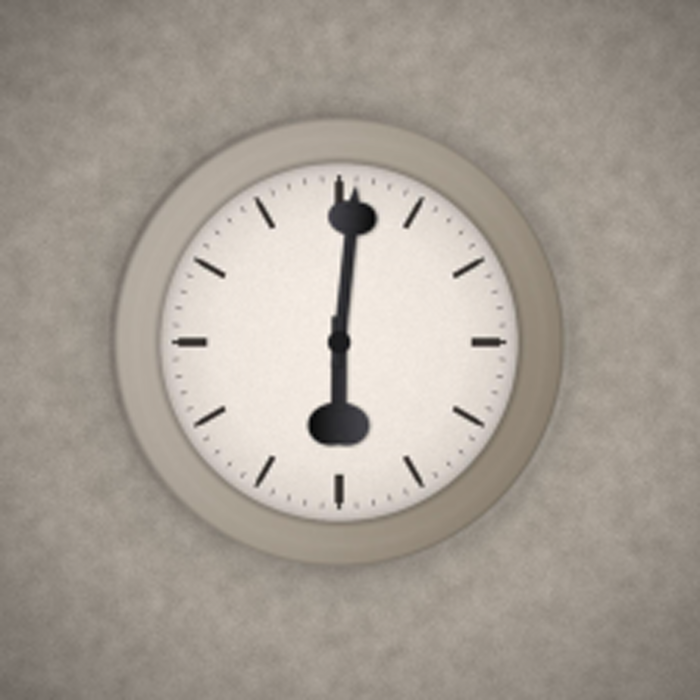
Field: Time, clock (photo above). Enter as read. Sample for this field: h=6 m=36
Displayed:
h=6 m=1
